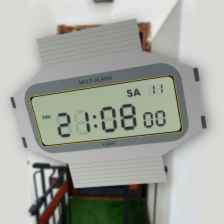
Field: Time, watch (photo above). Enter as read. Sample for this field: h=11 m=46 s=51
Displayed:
h=21 m=8 s=0
